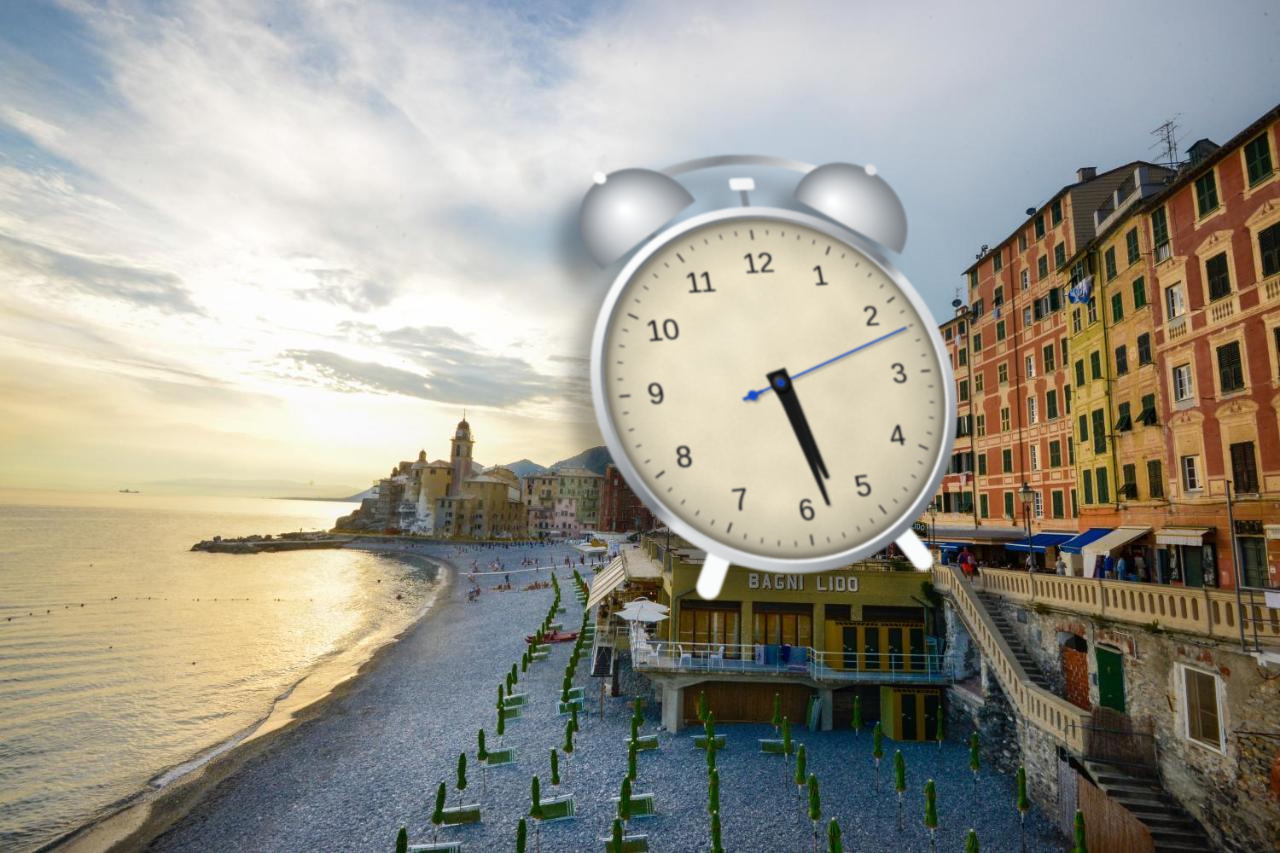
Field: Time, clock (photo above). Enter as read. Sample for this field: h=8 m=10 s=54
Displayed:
h=5 m=28 s=12
